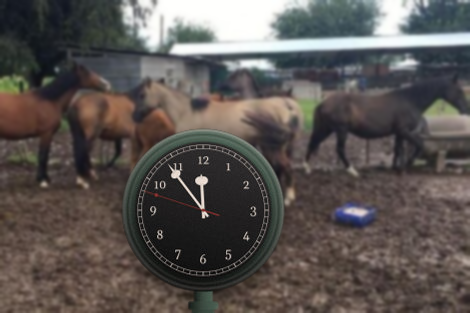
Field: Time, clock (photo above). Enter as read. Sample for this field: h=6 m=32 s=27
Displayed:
h=11 m=53 s=48
